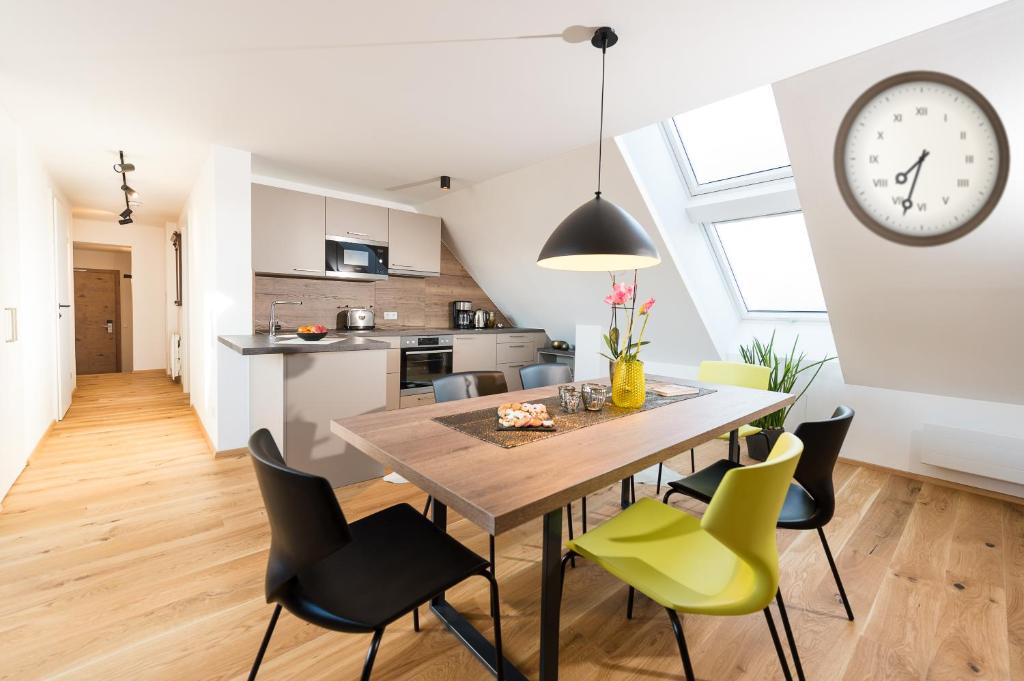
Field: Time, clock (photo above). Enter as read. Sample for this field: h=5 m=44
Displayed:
h=7 m=33
